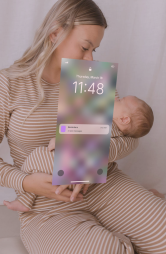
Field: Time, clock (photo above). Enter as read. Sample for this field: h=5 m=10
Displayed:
h=11 m=48
